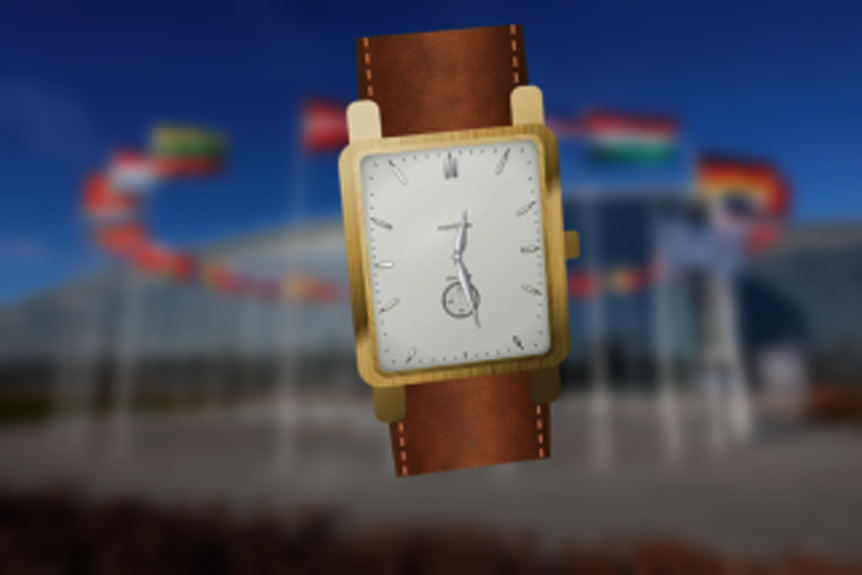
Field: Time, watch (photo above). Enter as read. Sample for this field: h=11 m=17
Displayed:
h=12 m=28
